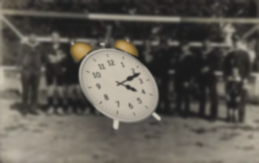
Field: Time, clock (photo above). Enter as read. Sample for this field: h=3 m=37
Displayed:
h=4 m=12
